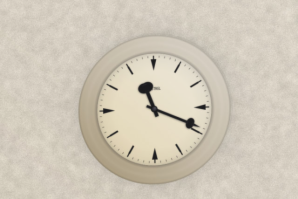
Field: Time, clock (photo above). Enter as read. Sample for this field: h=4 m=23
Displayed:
h=11 m=19
